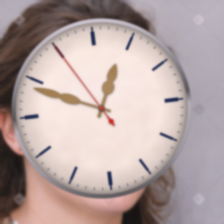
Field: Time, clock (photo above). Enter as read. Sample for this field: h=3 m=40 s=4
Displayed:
h=12 m=48 s=55
